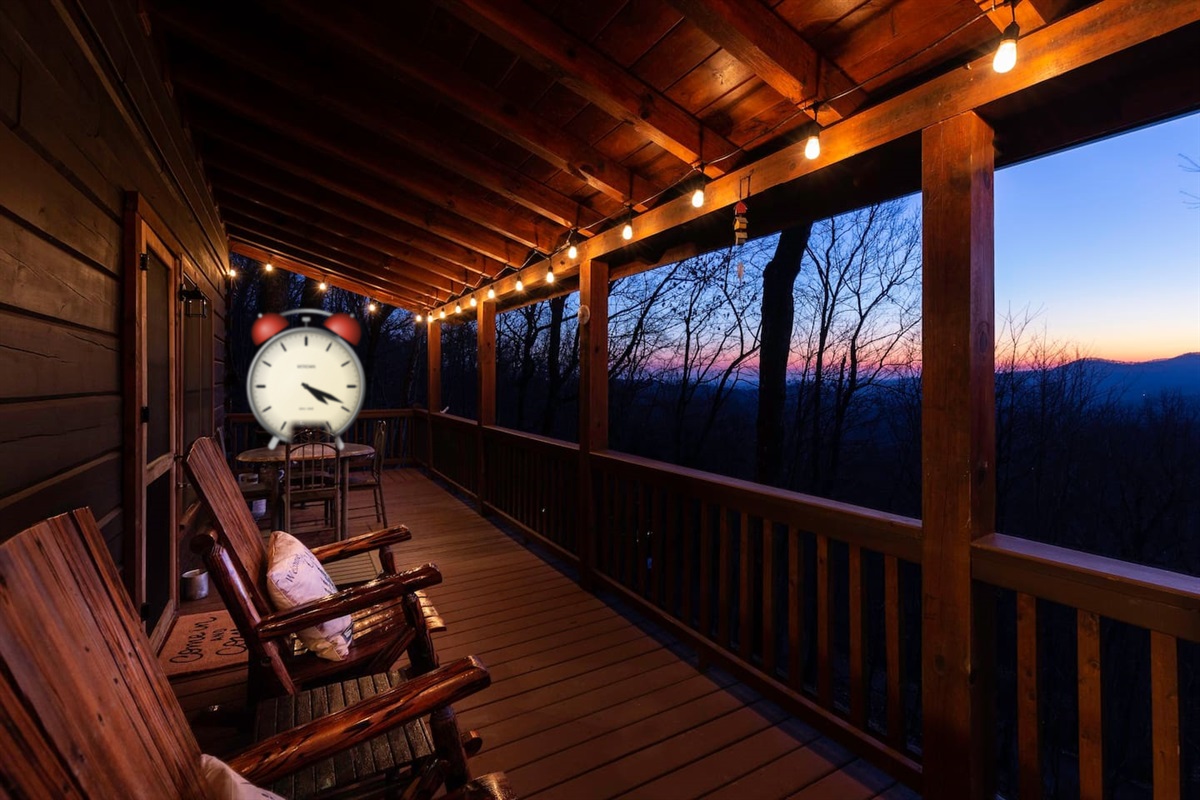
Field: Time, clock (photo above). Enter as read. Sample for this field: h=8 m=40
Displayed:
h=4 m=19
